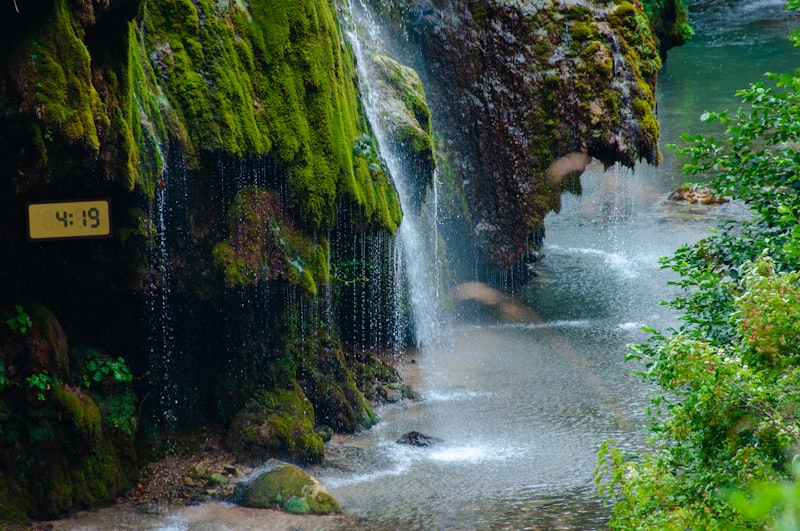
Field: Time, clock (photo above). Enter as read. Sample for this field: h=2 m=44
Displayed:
h=4 m=19
